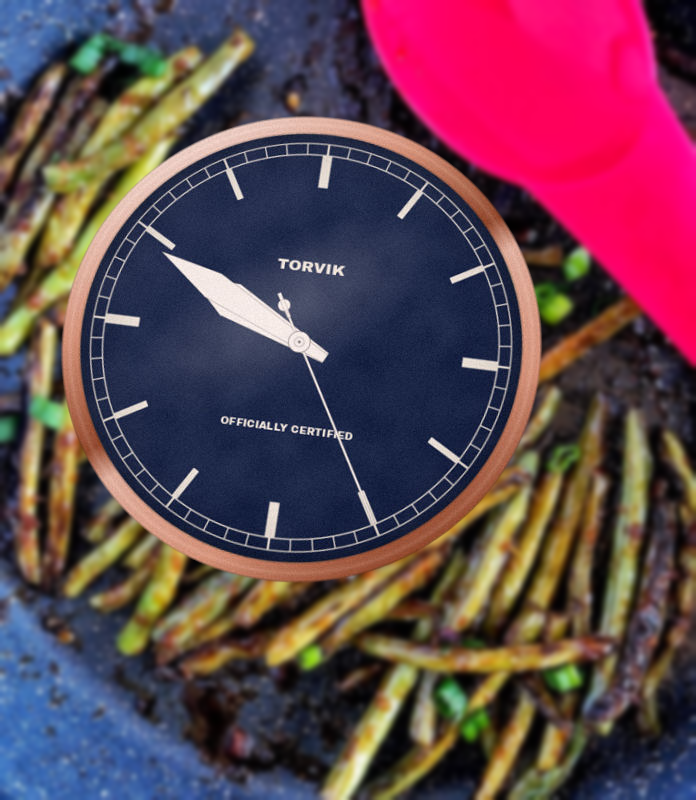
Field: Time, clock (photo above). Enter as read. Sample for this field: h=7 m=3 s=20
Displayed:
h=9 m=49 s=25
